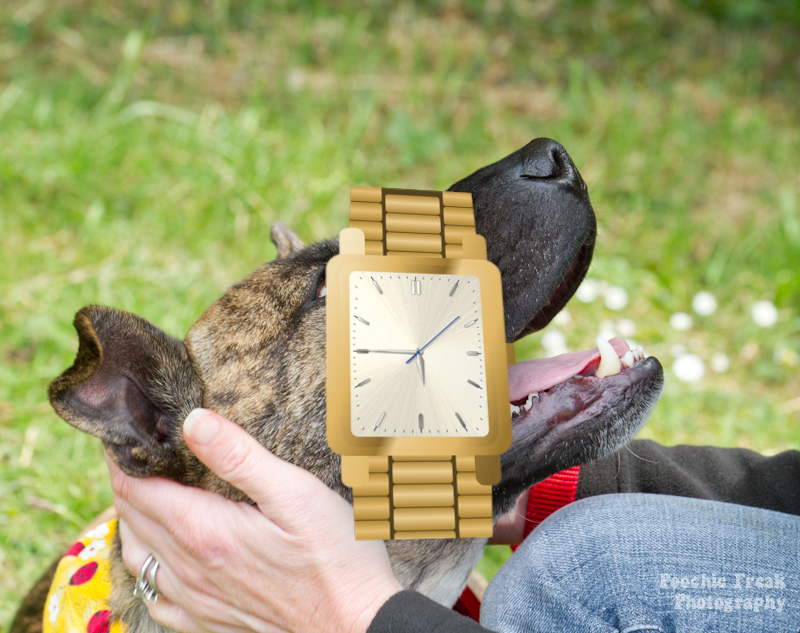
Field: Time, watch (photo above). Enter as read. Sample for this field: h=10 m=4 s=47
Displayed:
h=5 m=45 s=8
